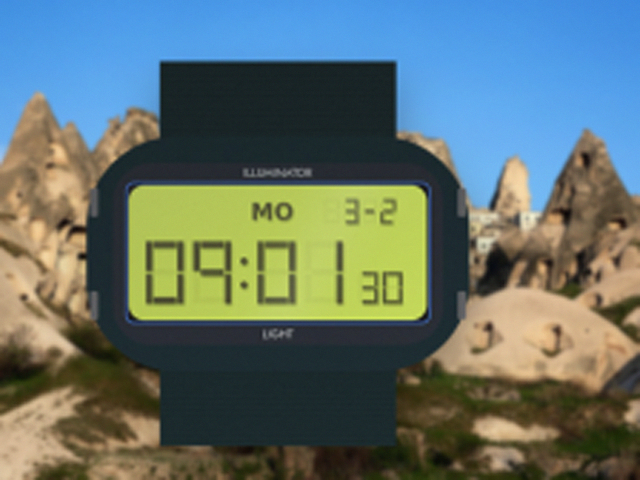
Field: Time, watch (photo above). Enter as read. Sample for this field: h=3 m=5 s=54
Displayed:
h=9 m=1 s=30
